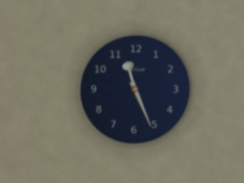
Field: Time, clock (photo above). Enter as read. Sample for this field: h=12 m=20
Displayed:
h=11 m=26
